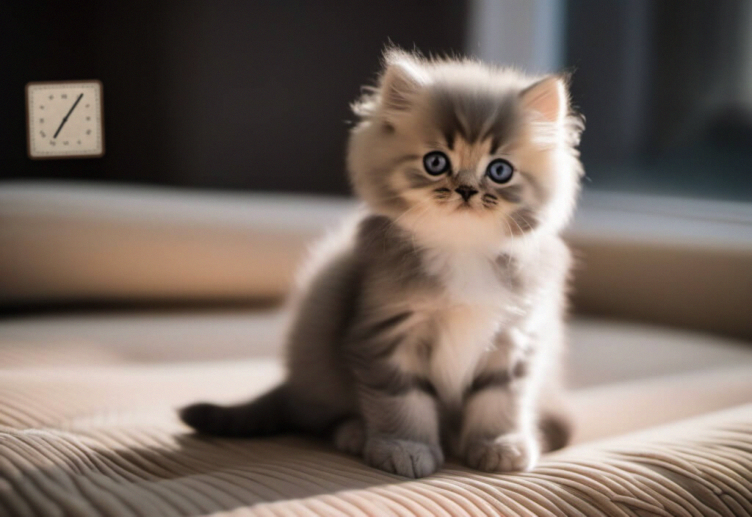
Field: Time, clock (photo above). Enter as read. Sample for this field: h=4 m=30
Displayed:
h=7 m=6
